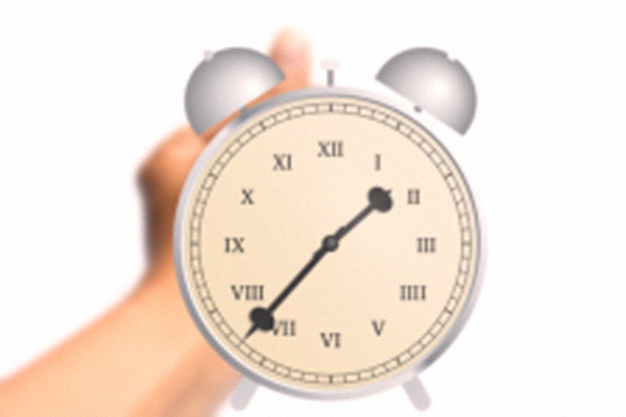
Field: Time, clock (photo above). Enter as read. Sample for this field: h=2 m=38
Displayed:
h=1 m=37
